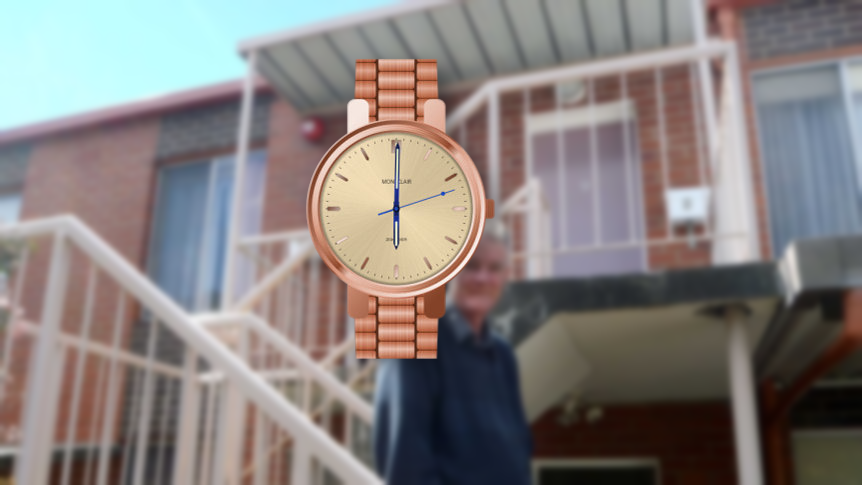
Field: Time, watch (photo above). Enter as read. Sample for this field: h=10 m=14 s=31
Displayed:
h=6 m=0 s=12
